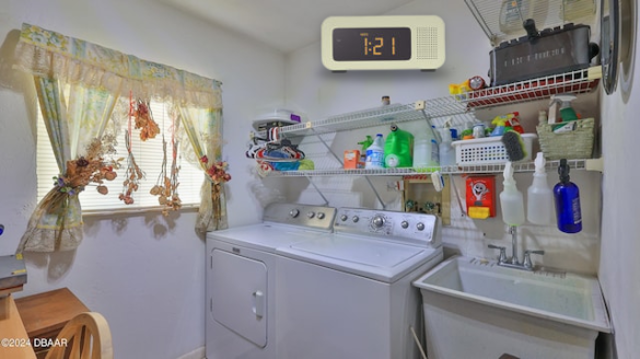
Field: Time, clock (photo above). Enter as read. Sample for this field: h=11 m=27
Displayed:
h=1 m=21
